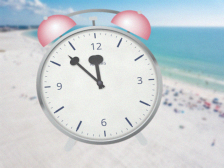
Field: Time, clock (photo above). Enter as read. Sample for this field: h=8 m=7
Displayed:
h=11 m=53
